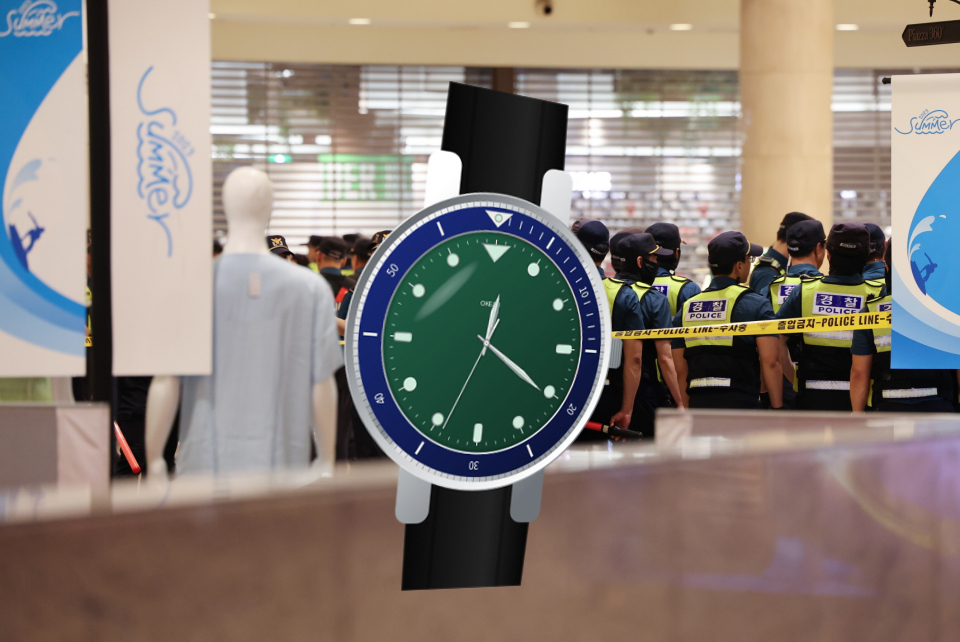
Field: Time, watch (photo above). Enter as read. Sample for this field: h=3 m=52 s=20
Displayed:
h=12 m=20 s=34
